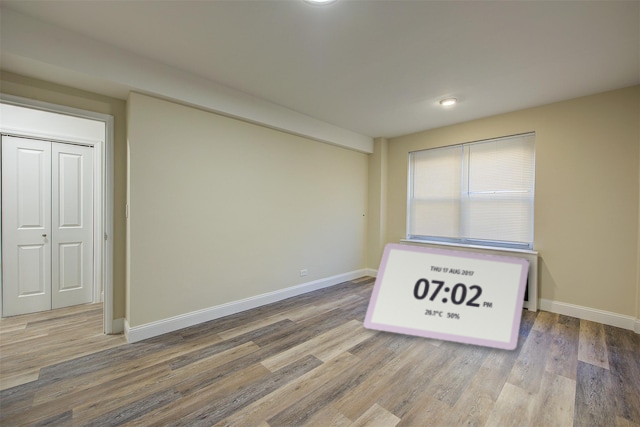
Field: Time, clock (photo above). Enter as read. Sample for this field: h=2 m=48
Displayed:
h=7 m=2
